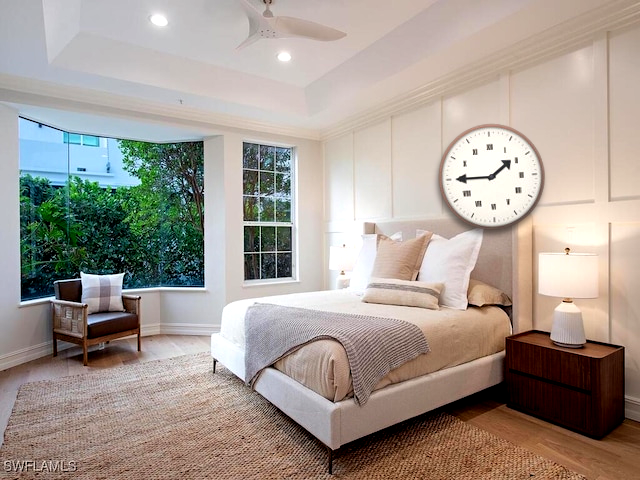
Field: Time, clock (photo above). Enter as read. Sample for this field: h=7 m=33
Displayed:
h=1 m=45
